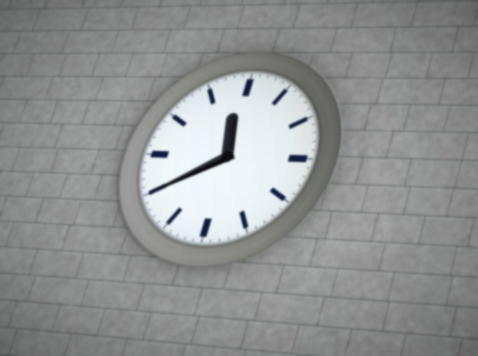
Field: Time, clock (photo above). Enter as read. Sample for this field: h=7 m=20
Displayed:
h=11 m=40
